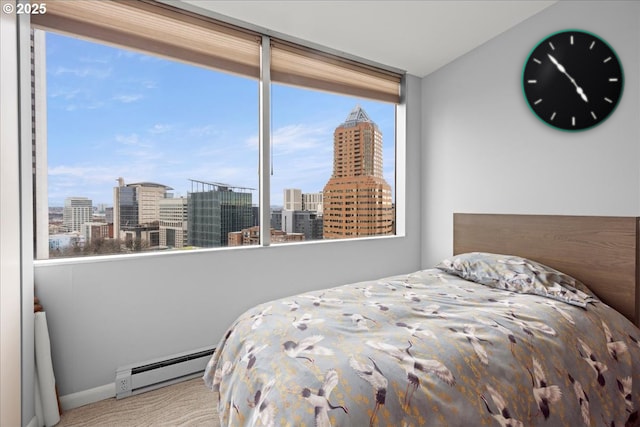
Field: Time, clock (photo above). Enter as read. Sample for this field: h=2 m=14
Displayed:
h=4 m=53
